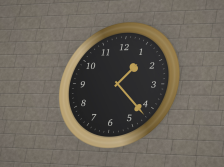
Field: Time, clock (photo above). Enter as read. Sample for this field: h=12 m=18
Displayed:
h=1 m=22
